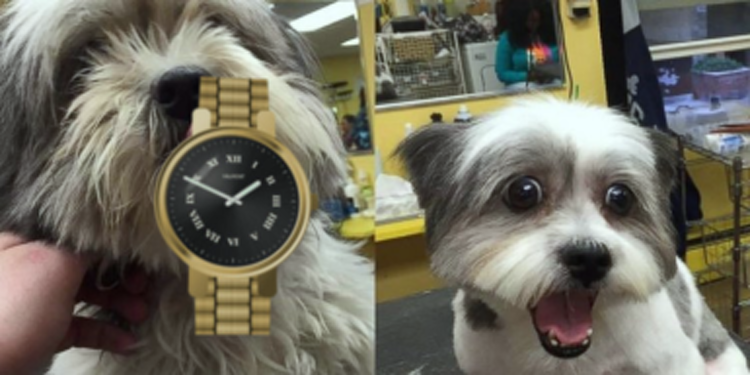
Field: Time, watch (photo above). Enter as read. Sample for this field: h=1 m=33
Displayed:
h=1 m=49
